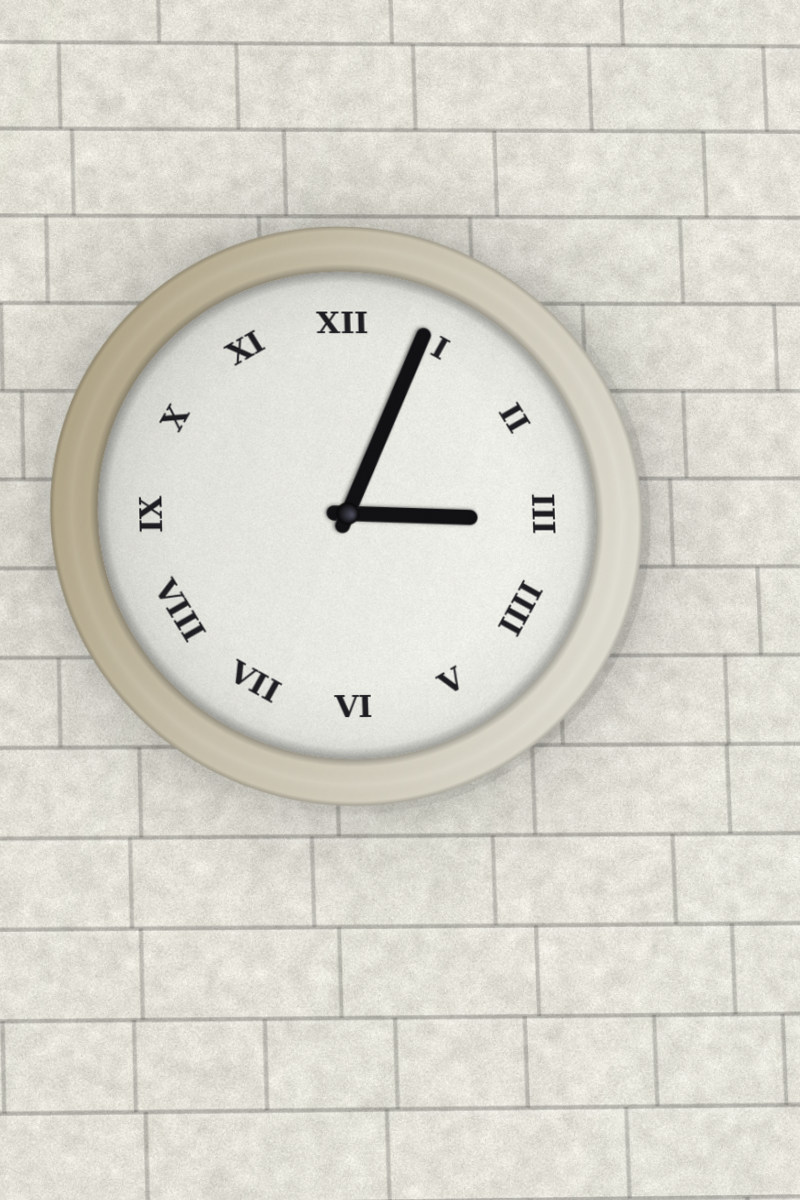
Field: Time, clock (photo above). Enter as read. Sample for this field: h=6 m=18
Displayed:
h=3 m=4
